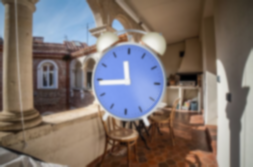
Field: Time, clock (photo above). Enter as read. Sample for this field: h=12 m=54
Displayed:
h=11 m=44
